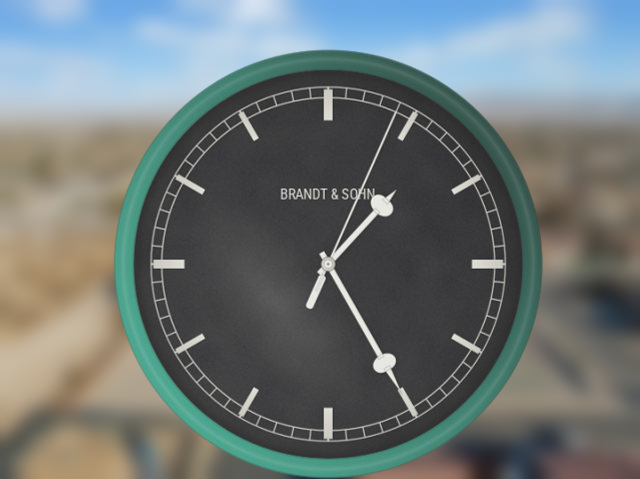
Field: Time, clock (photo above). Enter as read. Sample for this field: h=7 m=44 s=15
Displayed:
h=1 m=25 s=4
